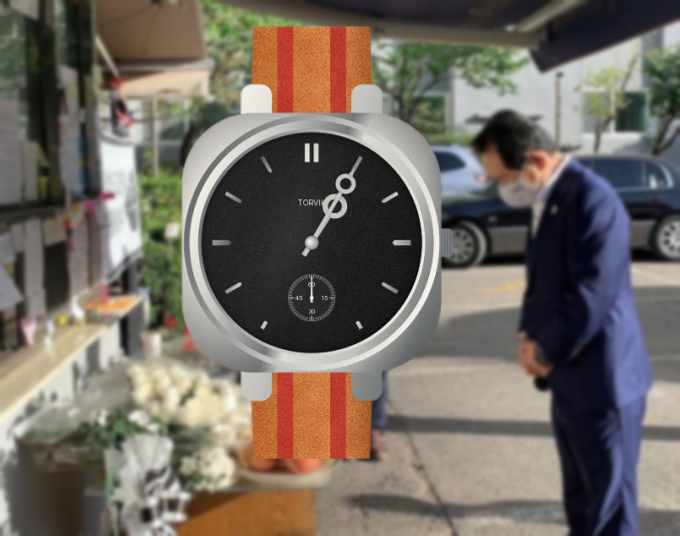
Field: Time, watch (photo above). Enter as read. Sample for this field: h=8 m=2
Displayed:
h=1 m=5
